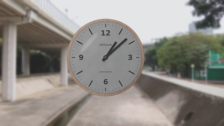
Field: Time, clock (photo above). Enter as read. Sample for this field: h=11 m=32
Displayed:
h=1 m=8
